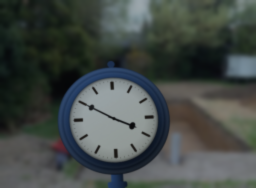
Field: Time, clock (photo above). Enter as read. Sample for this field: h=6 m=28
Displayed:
h=3 m=50
